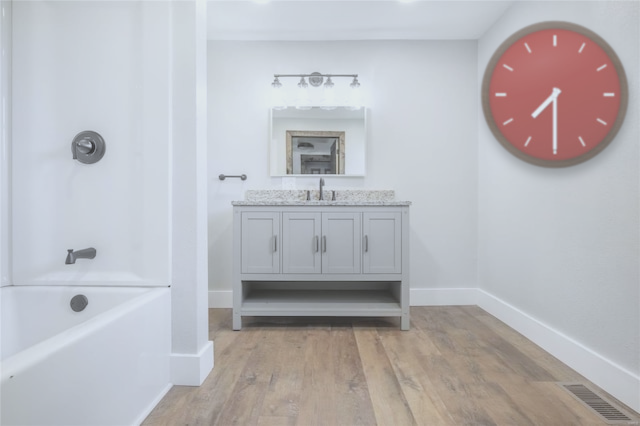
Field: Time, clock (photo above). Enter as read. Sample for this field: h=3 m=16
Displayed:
h=7 m=30
